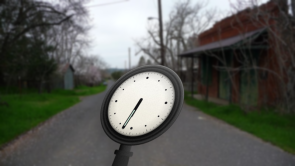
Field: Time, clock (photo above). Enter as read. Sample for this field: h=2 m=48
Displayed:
h=6 m=33
